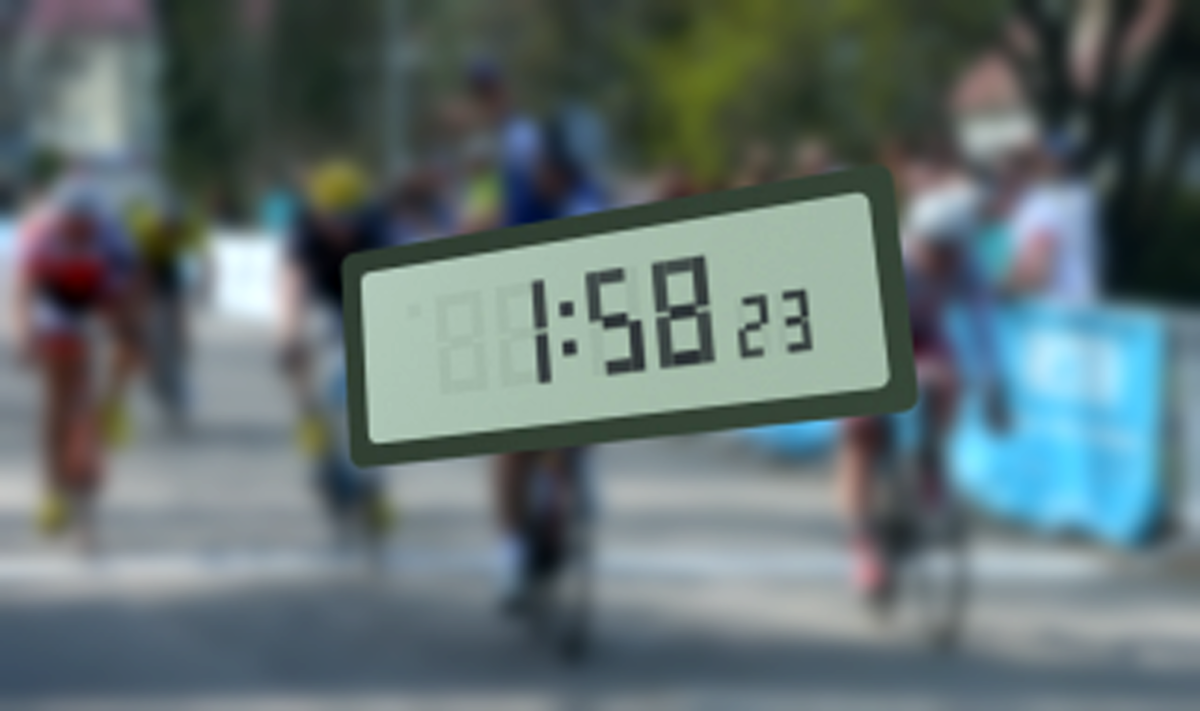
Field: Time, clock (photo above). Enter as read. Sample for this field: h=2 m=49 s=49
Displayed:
h=1 m=58 s=23
